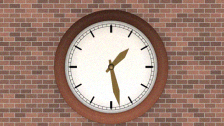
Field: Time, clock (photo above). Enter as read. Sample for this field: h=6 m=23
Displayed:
h=1 m=28
